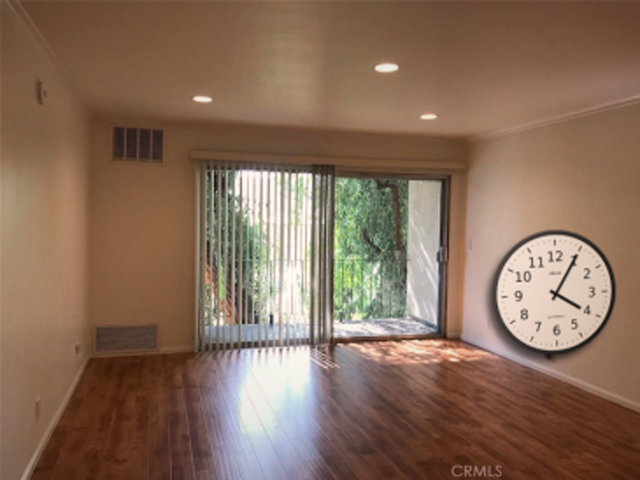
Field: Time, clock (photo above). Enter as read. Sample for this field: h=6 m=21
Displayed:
h=4 m=5
